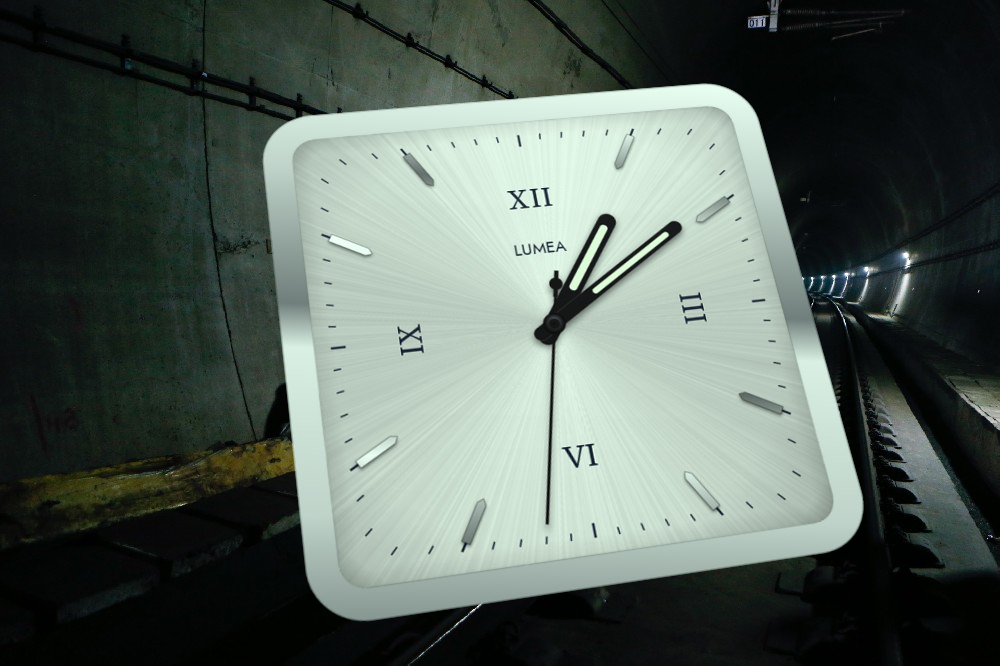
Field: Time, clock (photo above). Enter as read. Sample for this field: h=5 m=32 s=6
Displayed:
h=1 m=9 s=32
